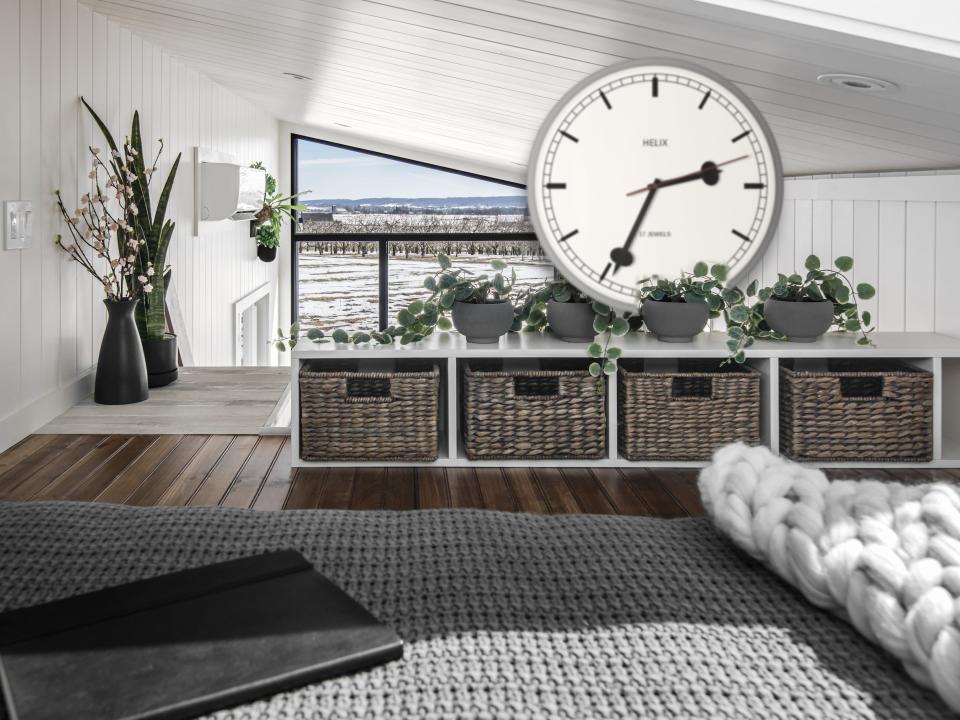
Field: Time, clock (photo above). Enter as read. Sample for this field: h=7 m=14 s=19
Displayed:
h=2 m=34 s=12
